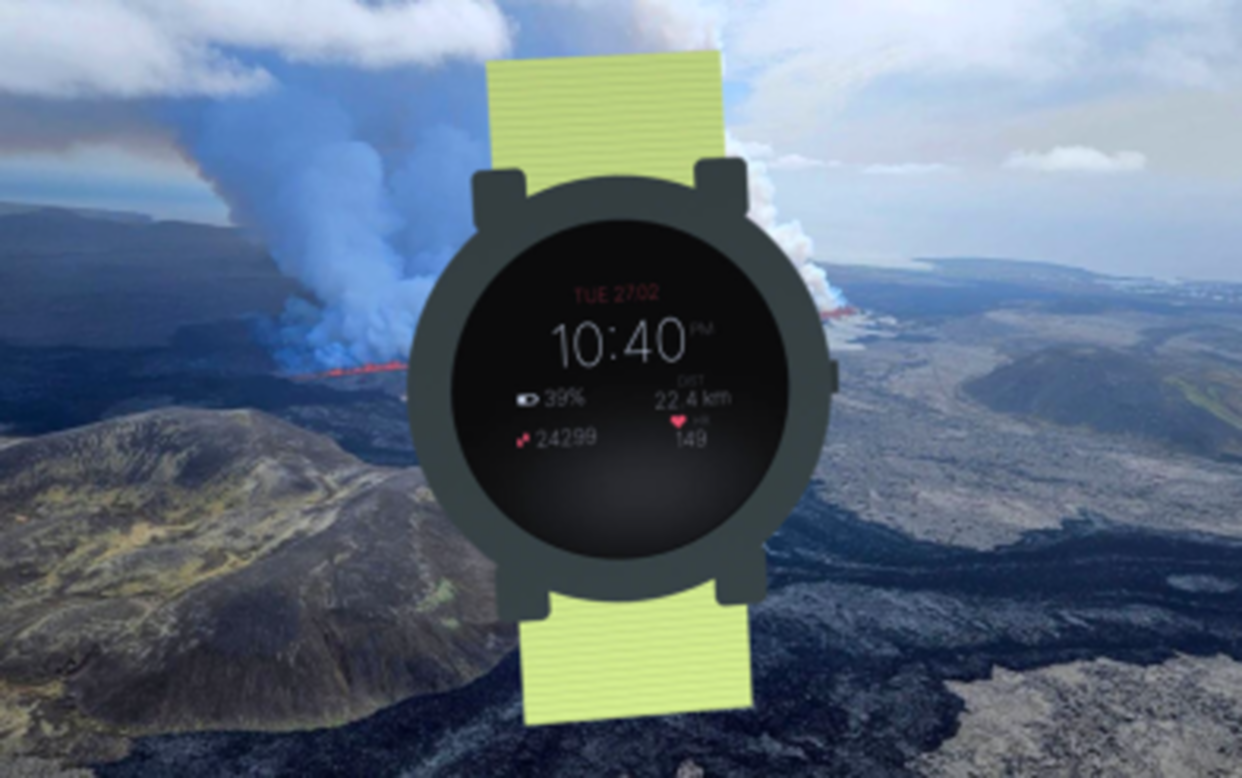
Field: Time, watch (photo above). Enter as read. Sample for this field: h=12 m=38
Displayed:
h=10 m=40
